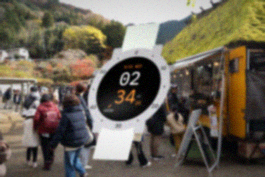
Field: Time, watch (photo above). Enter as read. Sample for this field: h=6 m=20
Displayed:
h=2 m=34
